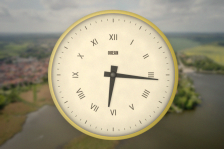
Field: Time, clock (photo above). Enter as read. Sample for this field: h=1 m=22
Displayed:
h=6 m=16
